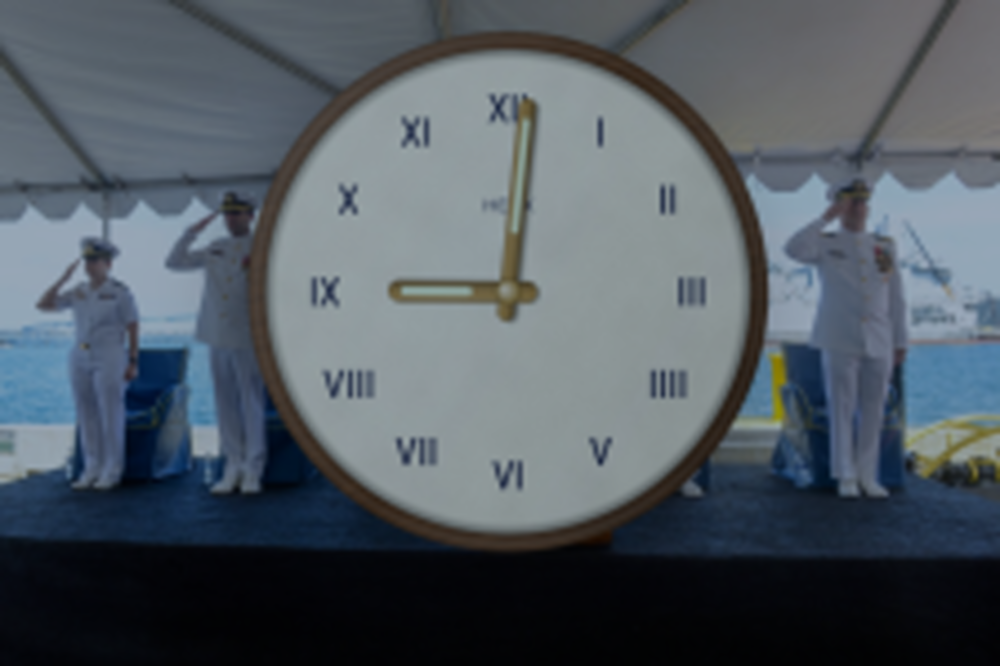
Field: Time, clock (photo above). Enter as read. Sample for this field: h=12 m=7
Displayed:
h=9 m=1
